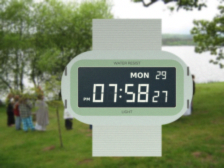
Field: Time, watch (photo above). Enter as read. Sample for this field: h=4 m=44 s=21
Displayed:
h=7 m=58 s=27
